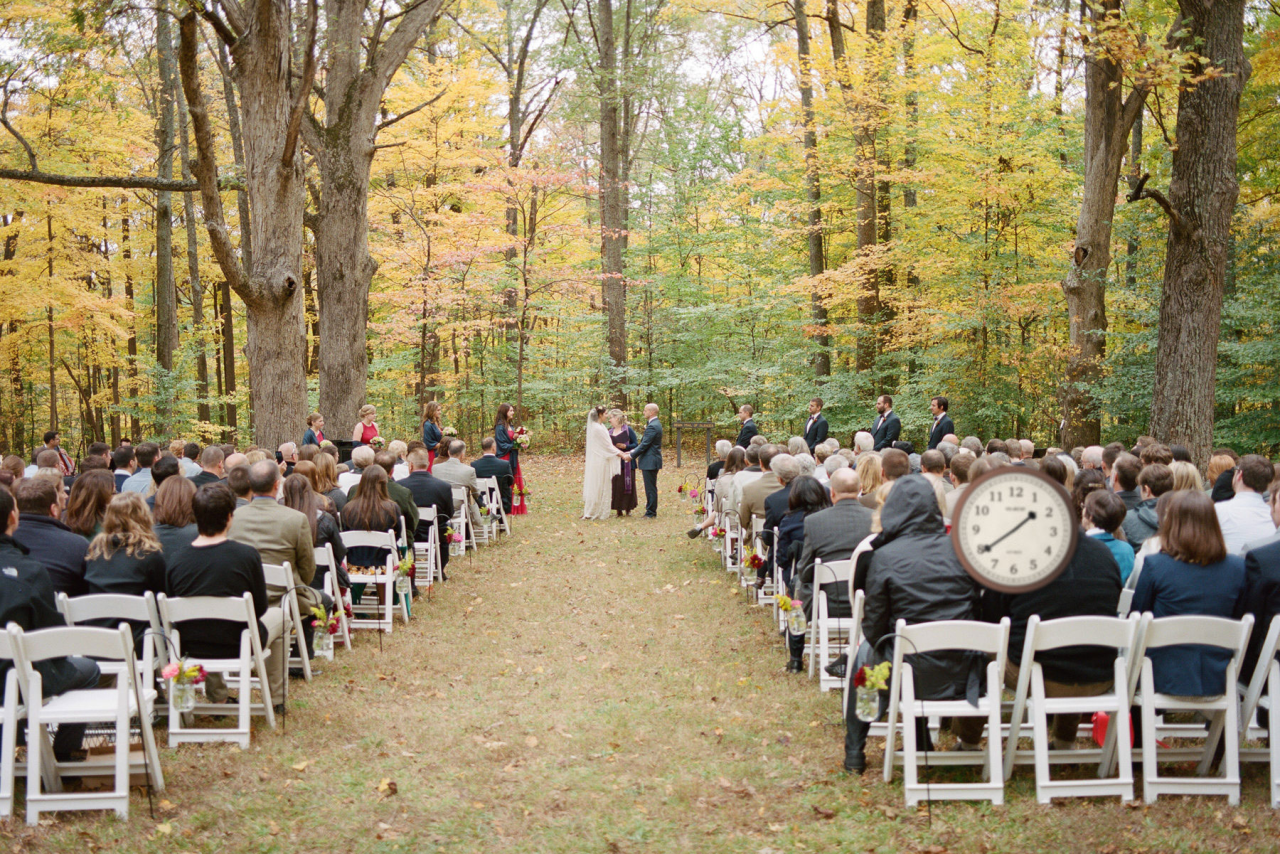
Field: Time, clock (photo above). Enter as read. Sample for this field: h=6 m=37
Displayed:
h=1 m=39
